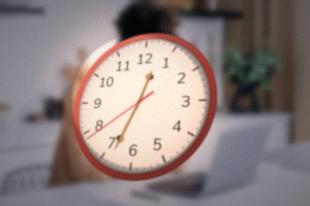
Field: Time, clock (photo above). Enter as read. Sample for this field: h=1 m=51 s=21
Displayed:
h=12 m=33 s=39
